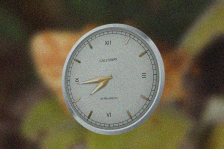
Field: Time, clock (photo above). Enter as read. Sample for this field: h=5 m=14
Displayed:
h=7 m=44
